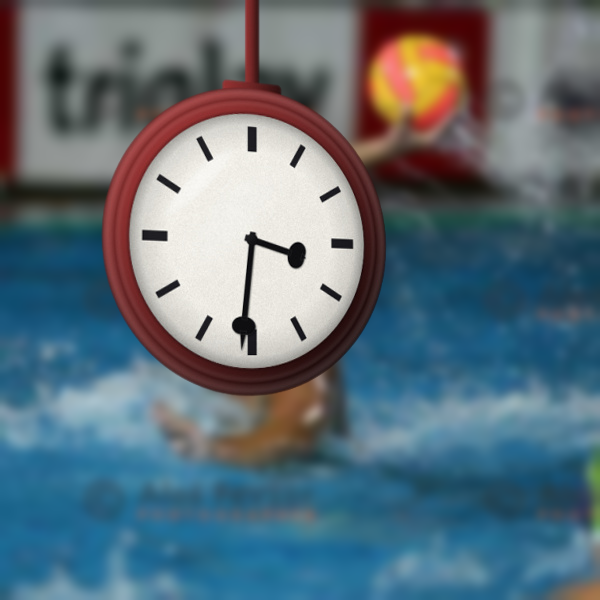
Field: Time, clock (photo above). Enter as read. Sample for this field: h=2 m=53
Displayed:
h=3 m=31
